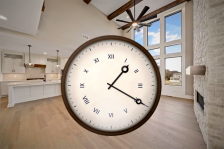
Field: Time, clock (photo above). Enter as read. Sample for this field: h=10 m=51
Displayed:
h=1 m=20
